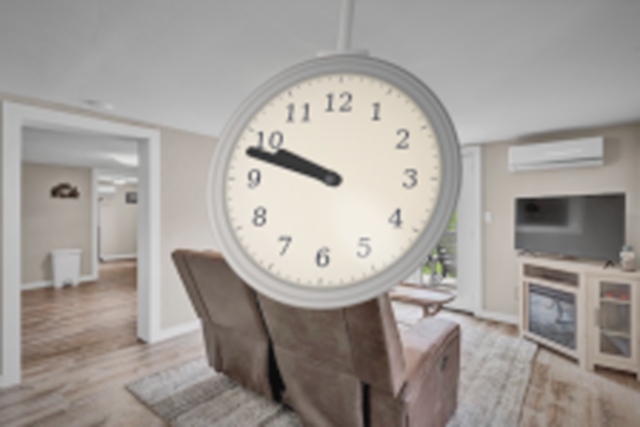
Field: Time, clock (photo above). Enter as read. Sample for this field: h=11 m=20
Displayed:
h=9 m=48
